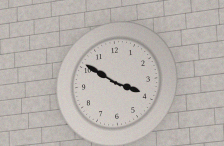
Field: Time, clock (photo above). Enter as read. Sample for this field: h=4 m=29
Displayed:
h=3 m=51
